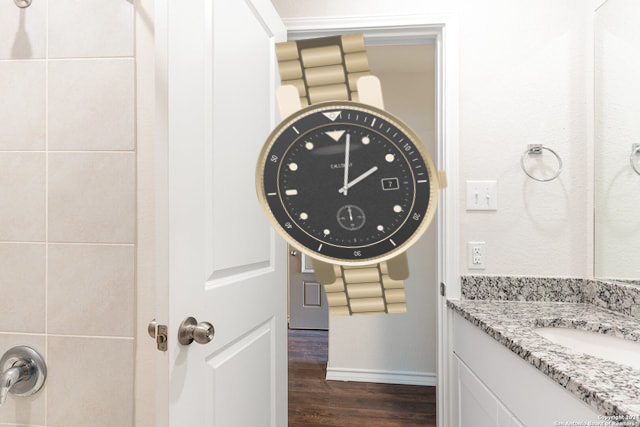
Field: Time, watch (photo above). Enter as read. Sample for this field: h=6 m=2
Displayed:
h=2 m=2
